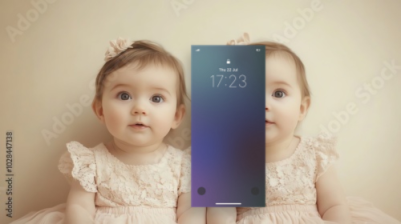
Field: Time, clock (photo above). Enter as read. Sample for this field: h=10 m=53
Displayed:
h=17 m=23
